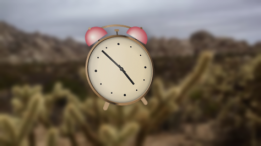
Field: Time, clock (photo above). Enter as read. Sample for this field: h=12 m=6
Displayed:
h=4 m=53
